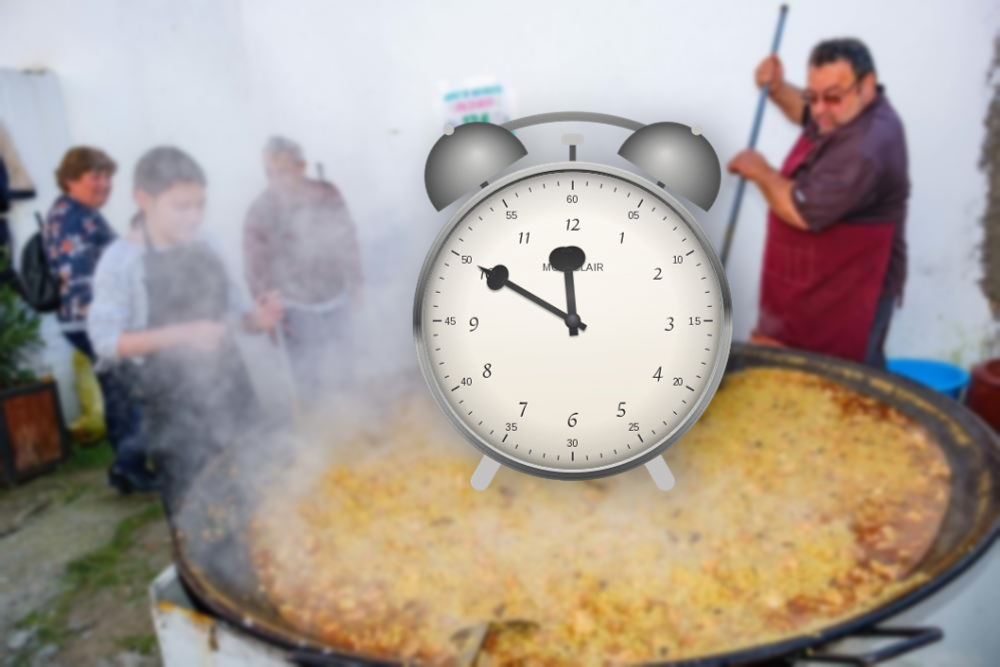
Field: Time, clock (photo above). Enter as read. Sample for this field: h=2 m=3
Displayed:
h=11 m=50
